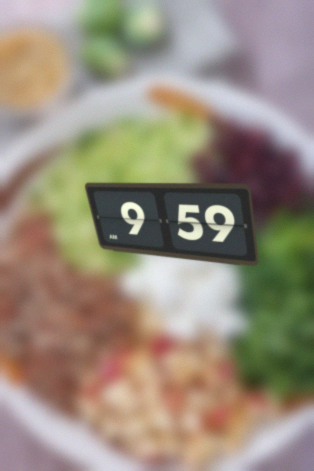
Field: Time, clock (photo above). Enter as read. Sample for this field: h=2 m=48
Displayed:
h=9 m=59
